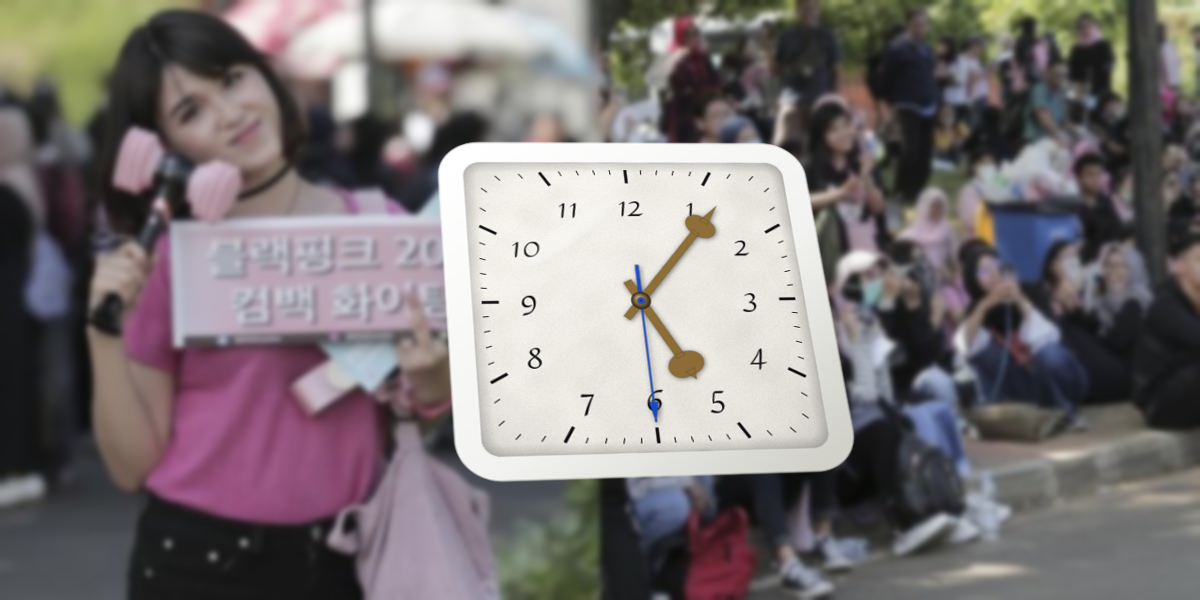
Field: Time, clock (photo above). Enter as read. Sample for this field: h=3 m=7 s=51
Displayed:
h=5 m=6 s=30
